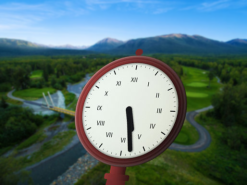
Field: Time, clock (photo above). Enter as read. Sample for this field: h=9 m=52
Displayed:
h=5 m=28
